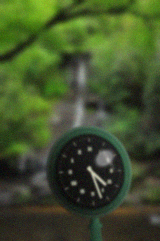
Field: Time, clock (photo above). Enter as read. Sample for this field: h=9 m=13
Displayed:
h=4 m=27
